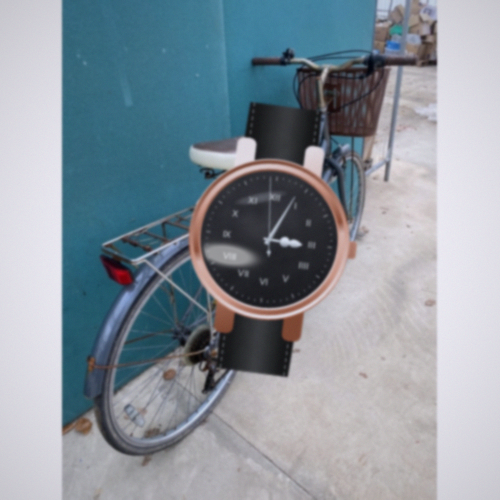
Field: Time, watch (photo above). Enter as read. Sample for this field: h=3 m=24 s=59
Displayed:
h=3 m=3 s=59
